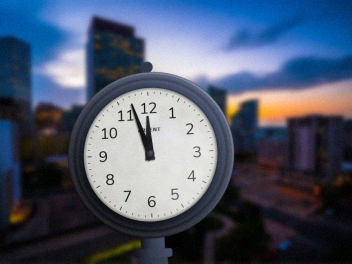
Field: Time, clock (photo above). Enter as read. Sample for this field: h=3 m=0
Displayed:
h=11 m=57
